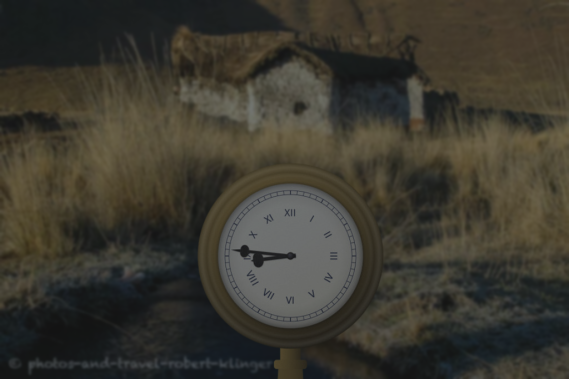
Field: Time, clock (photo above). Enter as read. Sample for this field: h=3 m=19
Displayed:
h=8 m=46
